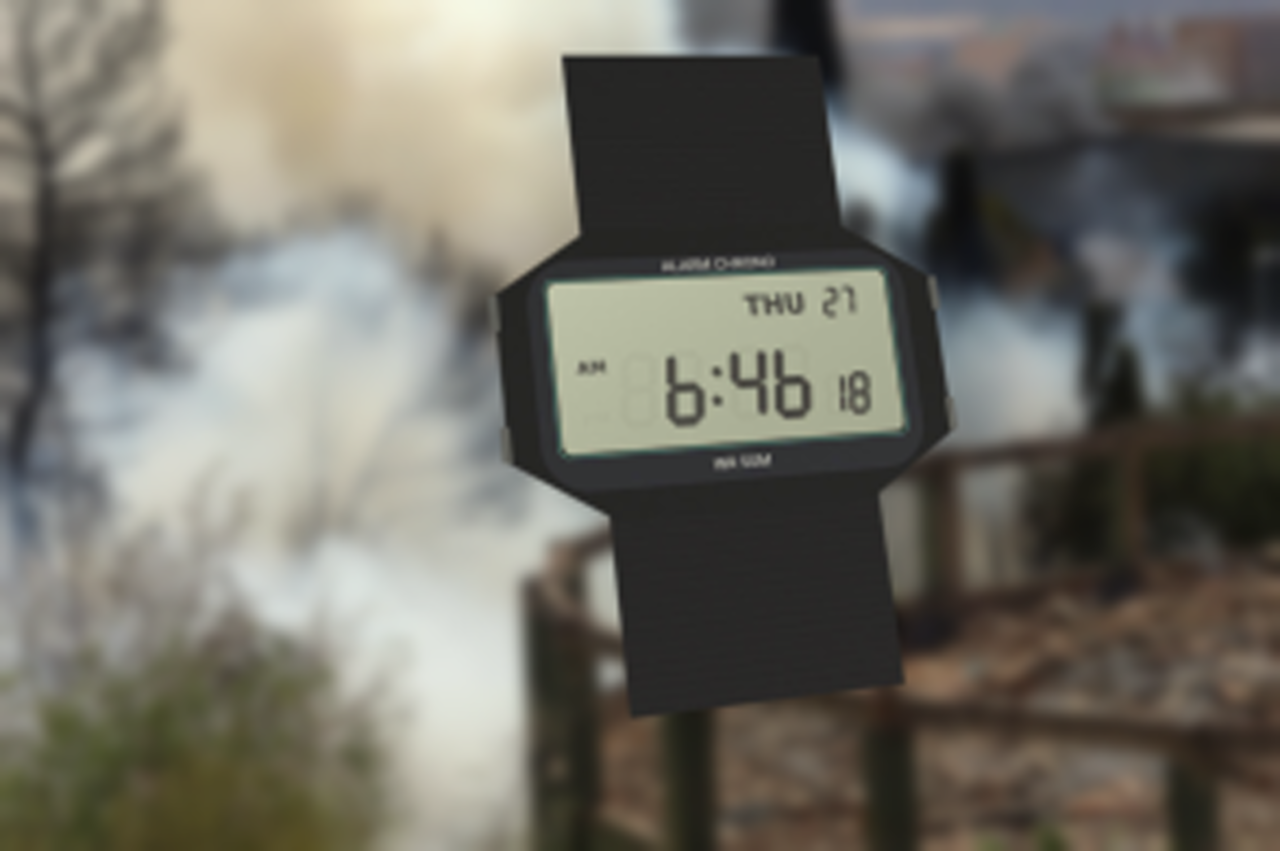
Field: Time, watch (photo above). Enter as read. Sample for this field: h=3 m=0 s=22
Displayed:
h=6 m=46 s=18
